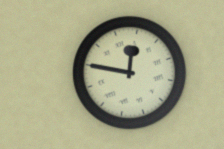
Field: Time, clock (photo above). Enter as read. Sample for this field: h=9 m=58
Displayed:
h=12 m=50
